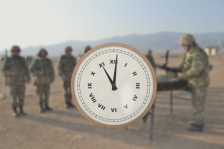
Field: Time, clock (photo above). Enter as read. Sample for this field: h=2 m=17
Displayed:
h=11 m=1
